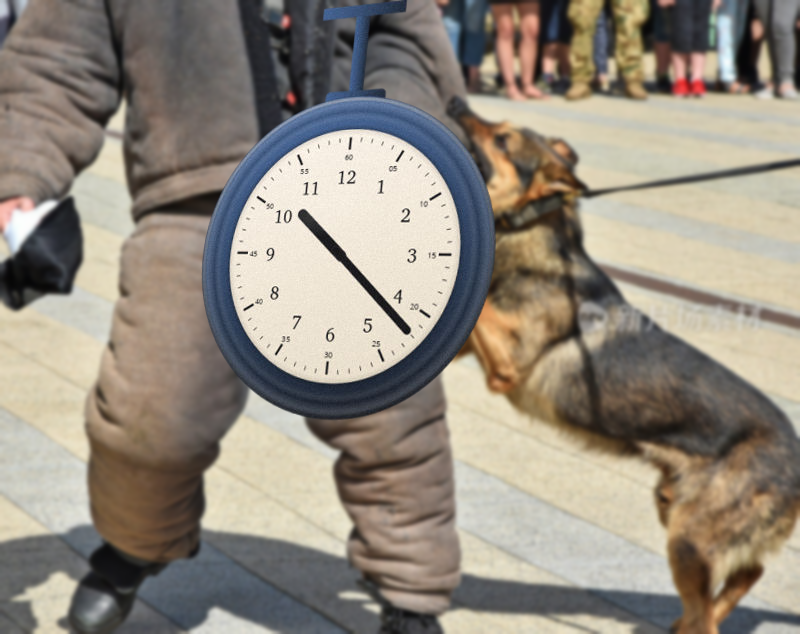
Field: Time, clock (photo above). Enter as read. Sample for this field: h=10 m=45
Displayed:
h=10 m=22
